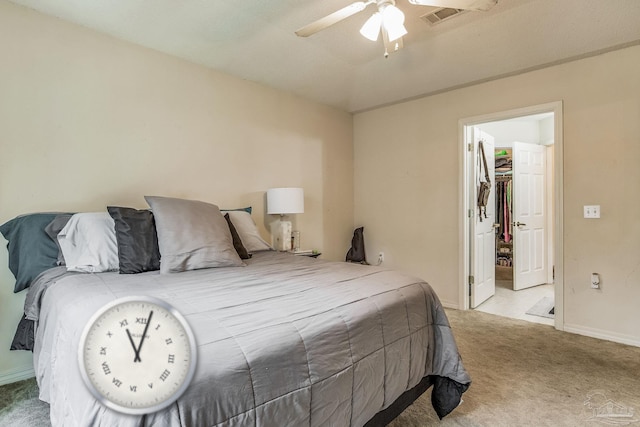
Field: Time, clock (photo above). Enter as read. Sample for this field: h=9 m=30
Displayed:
h=11 m=2
